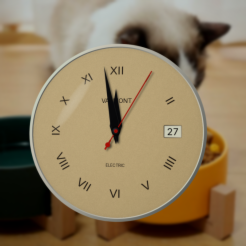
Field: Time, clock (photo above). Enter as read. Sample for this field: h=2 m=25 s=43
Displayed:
h=11 m=58 s=5
